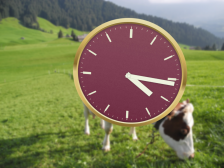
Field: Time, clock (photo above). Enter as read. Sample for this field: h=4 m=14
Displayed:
h=4 m=16
